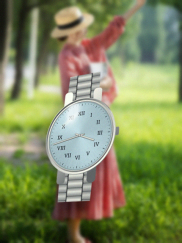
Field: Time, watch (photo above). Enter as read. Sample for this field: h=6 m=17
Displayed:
h=3 m=43
